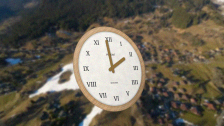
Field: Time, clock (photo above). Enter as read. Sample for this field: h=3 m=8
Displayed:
h=1 m=59
